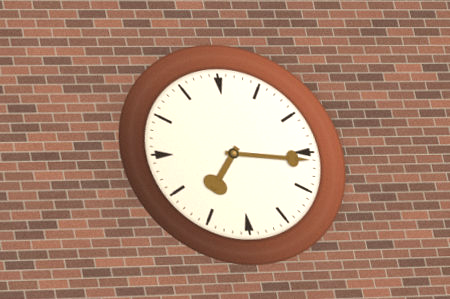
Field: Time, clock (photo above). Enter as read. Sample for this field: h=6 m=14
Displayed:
h=7 m=16
